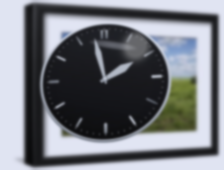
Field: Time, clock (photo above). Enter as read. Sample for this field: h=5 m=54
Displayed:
h=1 m=58
